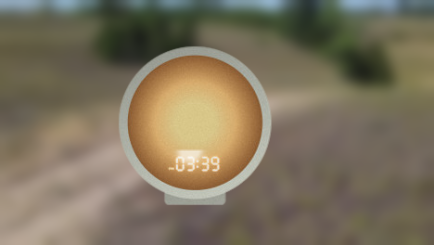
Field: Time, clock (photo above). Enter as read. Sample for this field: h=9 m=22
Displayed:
h=3 m=39
